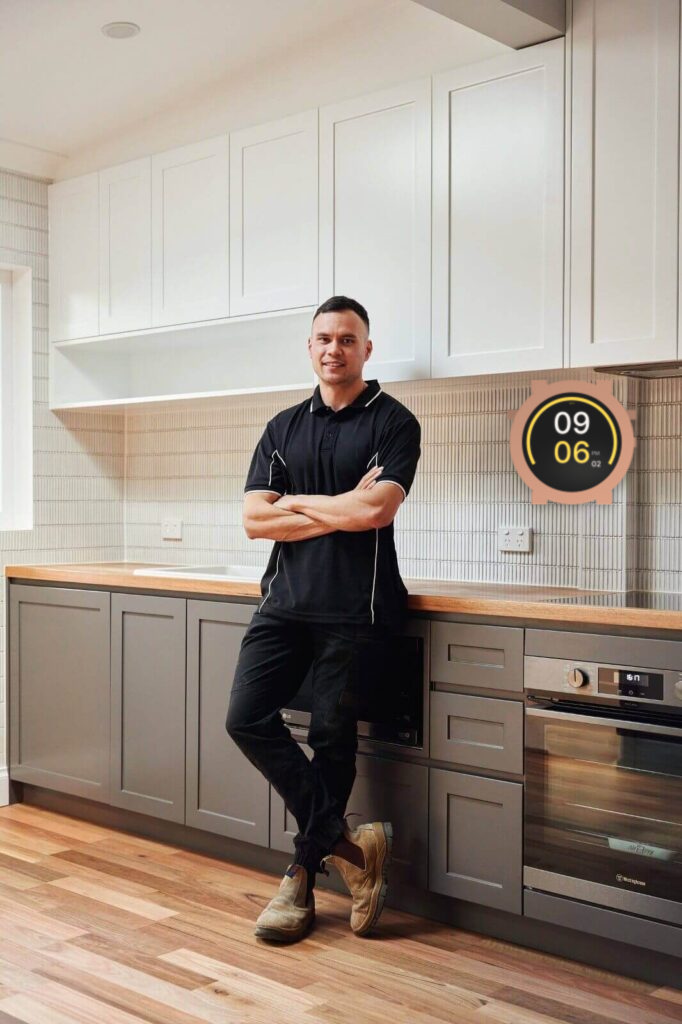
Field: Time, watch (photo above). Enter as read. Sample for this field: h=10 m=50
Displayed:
h=9 m=6
